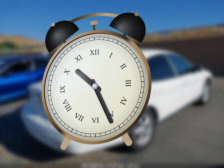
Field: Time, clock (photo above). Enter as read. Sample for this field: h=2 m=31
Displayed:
h=10 m=26
